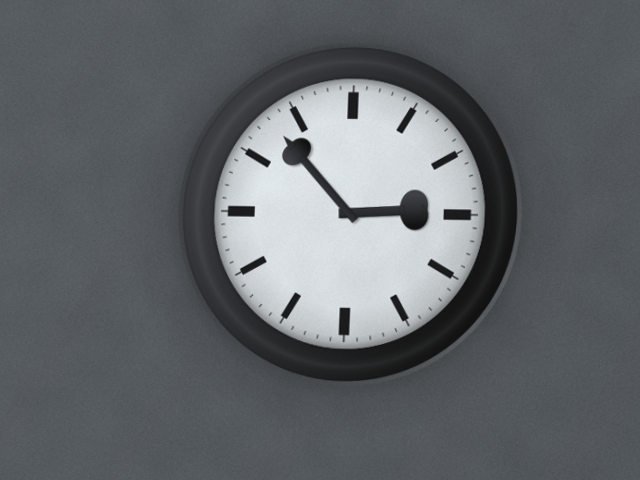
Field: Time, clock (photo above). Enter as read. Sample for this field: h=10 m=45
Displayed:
h=2 m=53
